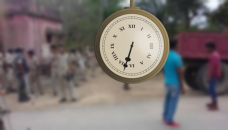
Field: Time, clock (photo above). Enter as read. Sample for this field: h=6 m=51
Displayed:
h=6 m=33
